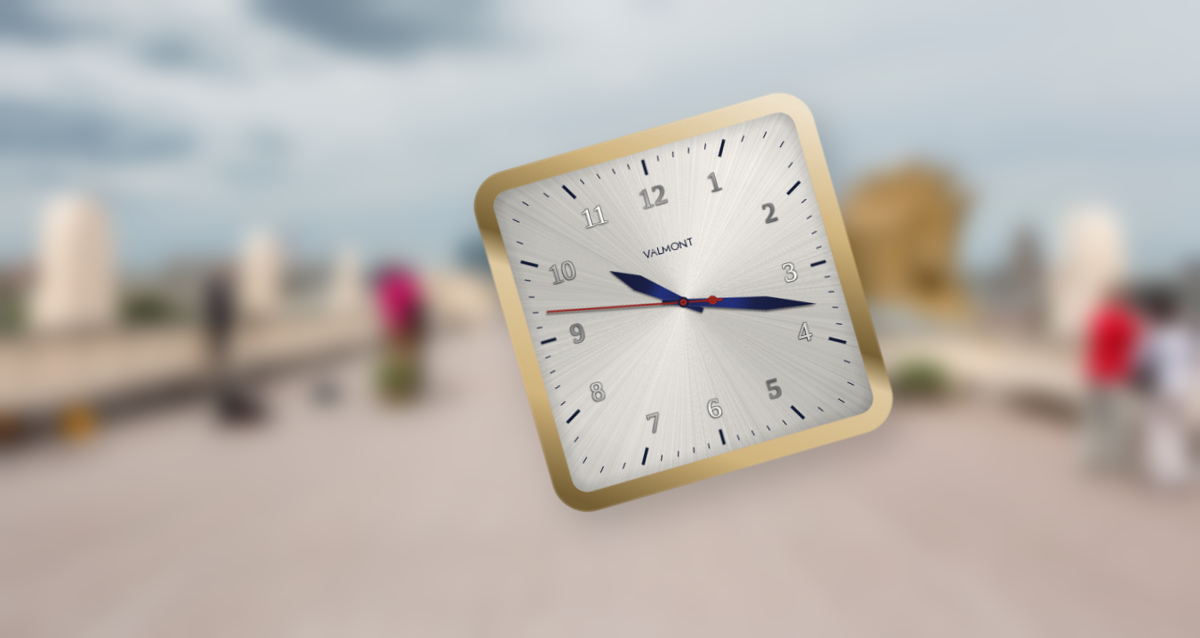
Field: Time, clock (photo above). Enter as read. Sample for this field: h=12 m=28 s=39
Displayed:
h=10 m=17 s=47
